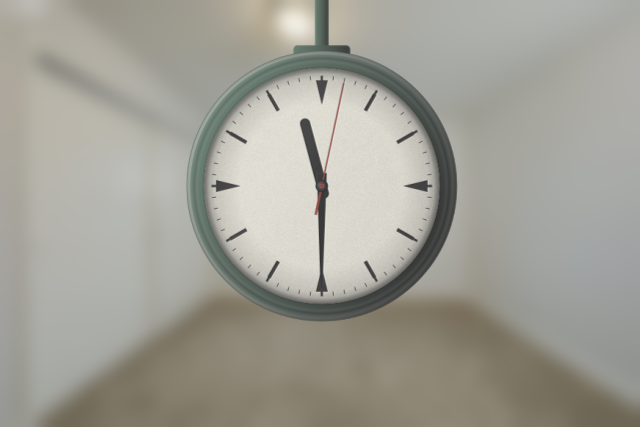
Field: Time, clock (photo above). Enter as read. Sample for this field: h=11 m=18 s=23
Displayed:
h=11 m=30 s=2
